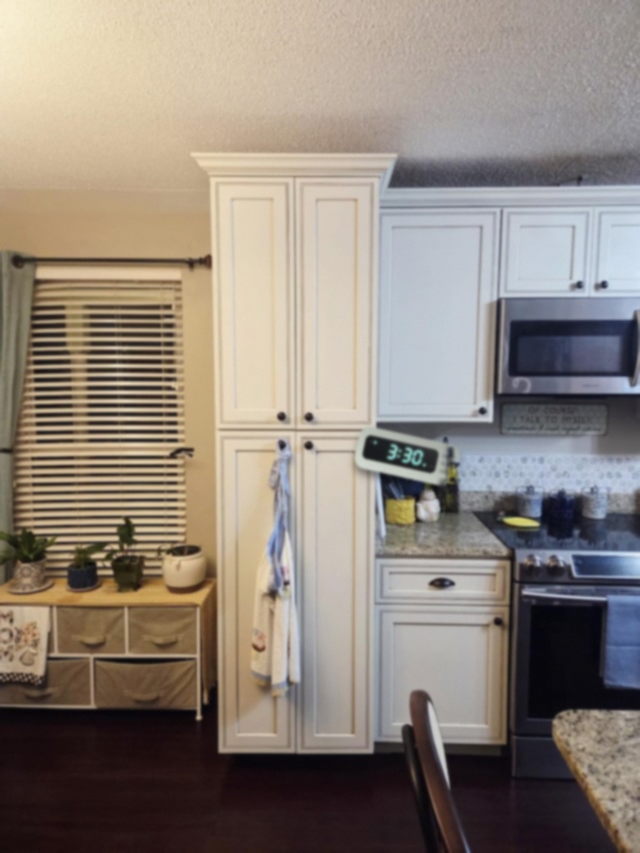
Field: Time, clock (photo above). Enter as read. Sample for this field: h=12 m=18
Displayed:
h=3 m=30
